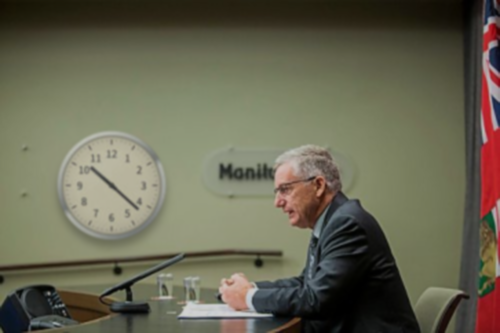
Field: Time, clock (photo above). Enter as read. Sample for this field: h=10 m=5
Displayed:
h=10 m=22
